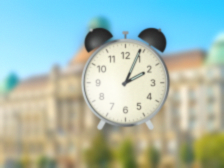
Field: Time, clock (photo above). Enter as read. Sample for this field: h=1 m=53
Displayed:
h=2 m=4
